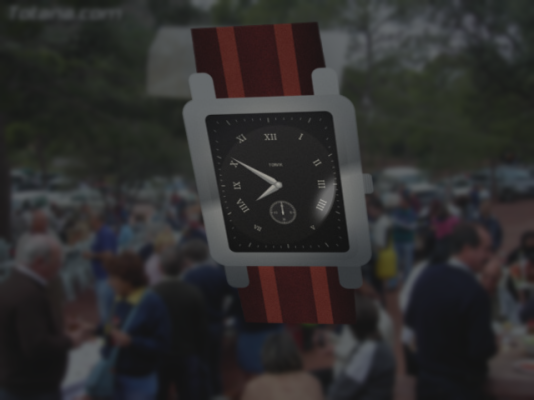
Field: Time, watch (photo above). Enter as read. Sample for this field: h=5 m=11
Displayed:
h=7 m=51
